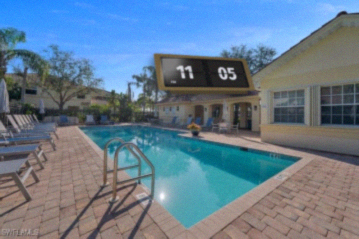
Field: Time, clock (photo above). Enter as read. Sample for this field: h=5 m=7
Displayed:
h=11 m=5
